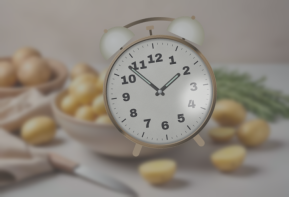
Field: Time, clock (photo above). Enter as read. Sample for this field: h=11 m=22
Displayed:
h=1 m=53
